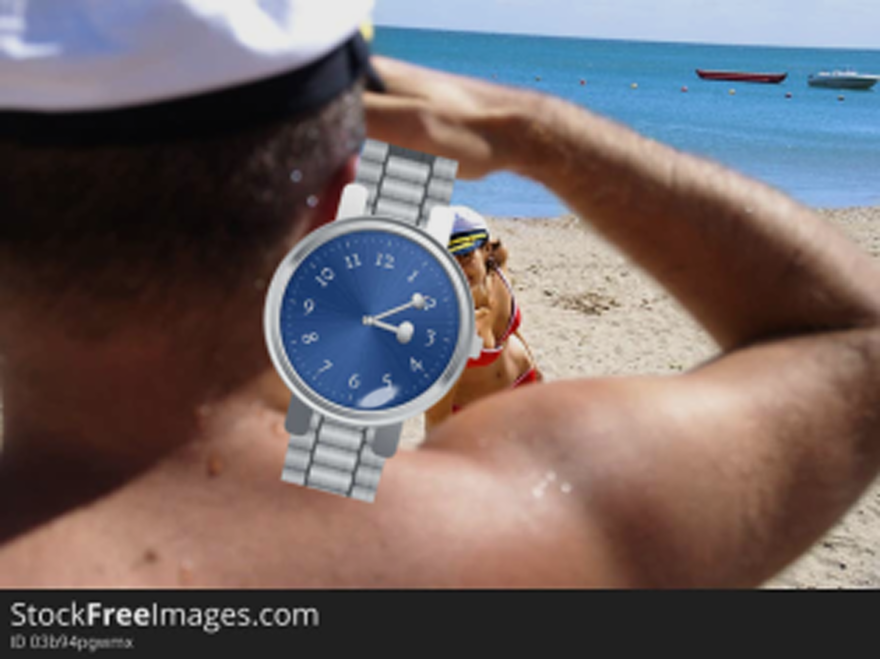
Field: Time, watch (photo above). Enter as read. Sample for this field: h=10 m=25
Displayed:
h=3 m=9
